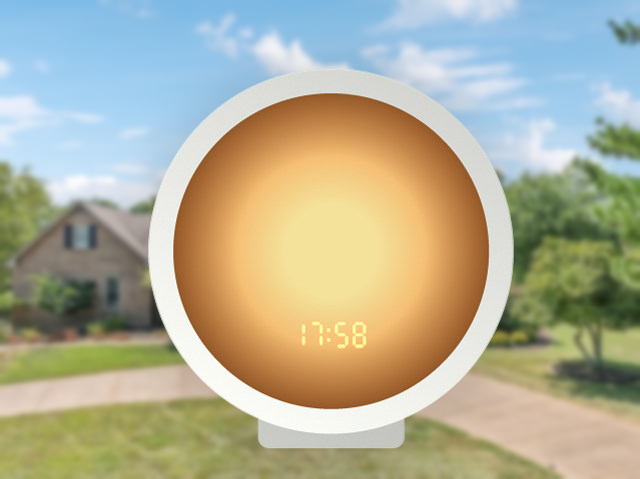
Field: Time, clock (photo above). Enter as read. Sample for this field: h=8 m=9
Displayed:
h=17 m=58
